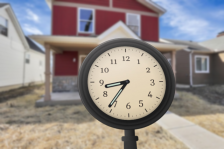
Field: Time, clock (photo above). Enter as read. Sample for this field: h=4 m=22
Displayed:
h=8 m=36
